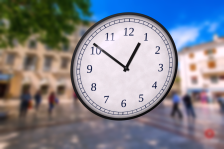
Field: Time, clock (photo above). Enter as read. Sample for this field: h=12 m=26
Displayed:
h=12 m=51
